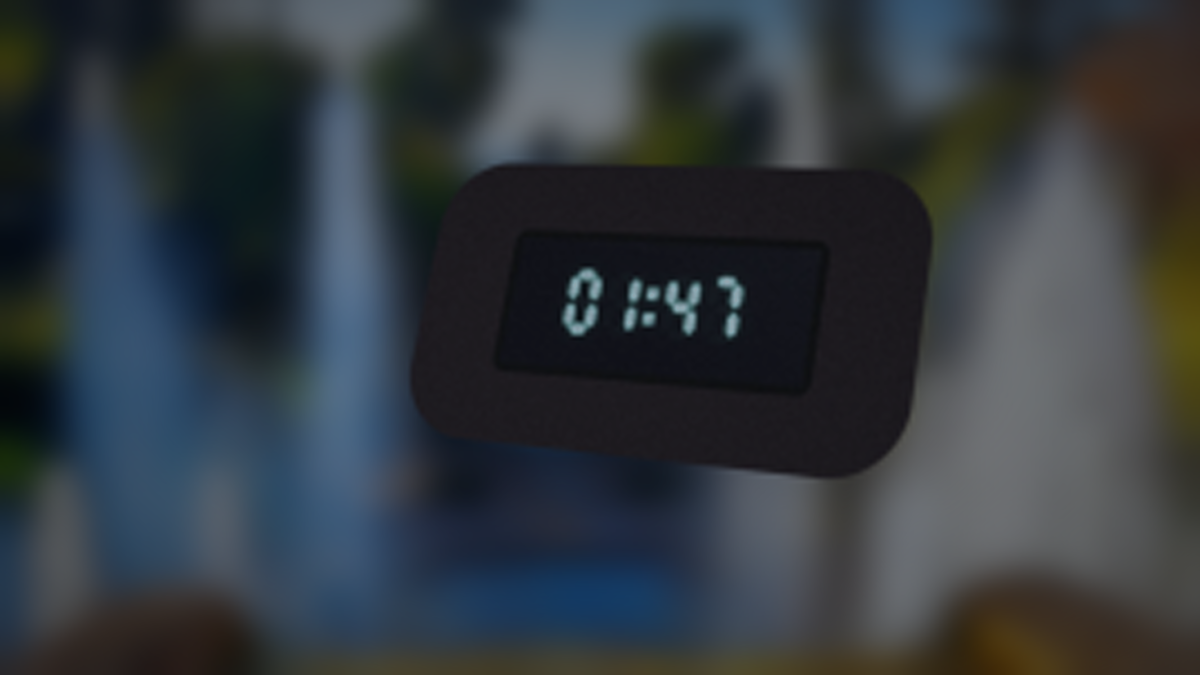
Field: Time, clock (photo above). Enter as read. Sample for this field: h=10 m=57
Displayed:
h=1 m=47
